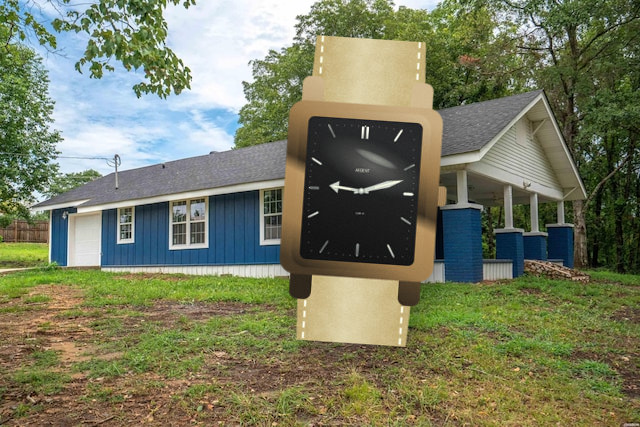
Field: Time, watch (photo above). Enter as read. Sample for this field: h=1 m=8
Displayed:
h=9 m=12
